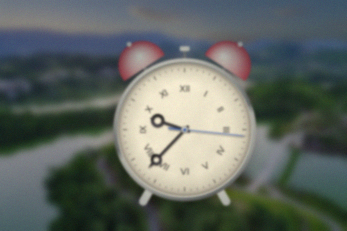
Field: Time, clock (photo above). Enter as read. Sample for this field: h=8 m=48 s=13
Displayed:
h=9 m=37 s=16
